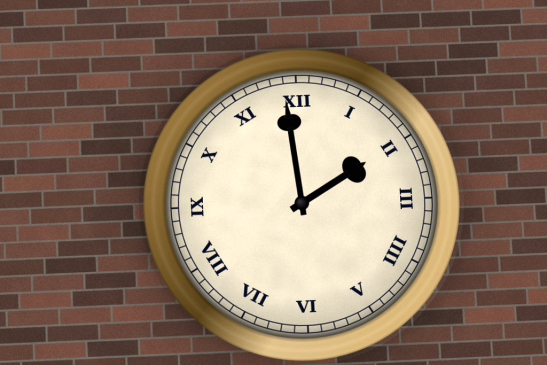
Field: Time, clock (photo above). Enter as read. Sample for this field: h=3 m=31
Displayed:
h=1 m=59
